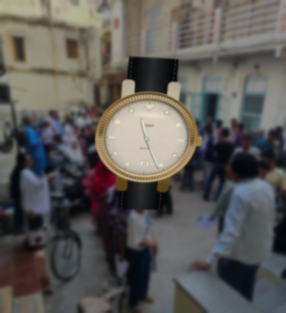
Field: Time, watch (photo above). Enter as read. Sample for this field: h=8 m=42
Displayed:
h=11 m=26
